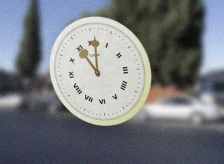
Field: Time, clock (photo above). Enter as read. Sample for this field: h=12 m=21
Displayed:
h=11 m=1
